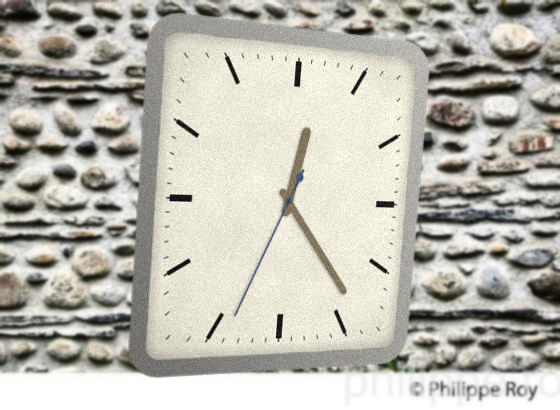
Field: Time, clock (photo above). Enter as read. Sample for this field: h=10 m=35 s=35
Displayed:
h=12 m=23 s=34
